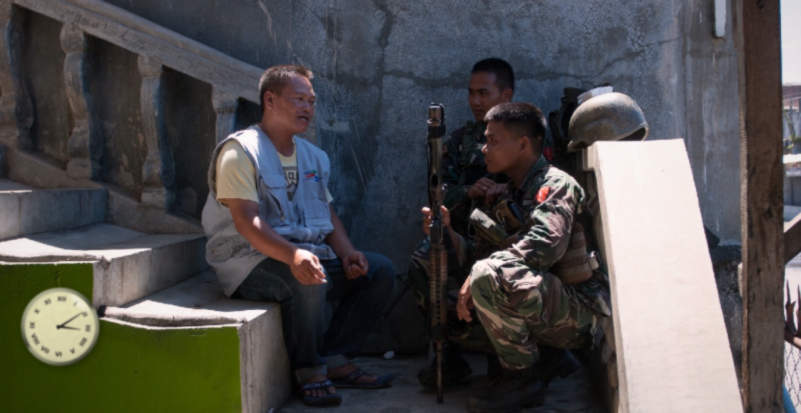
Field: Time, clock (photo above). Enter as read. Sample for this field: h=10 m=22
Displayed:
h=3 m=9
